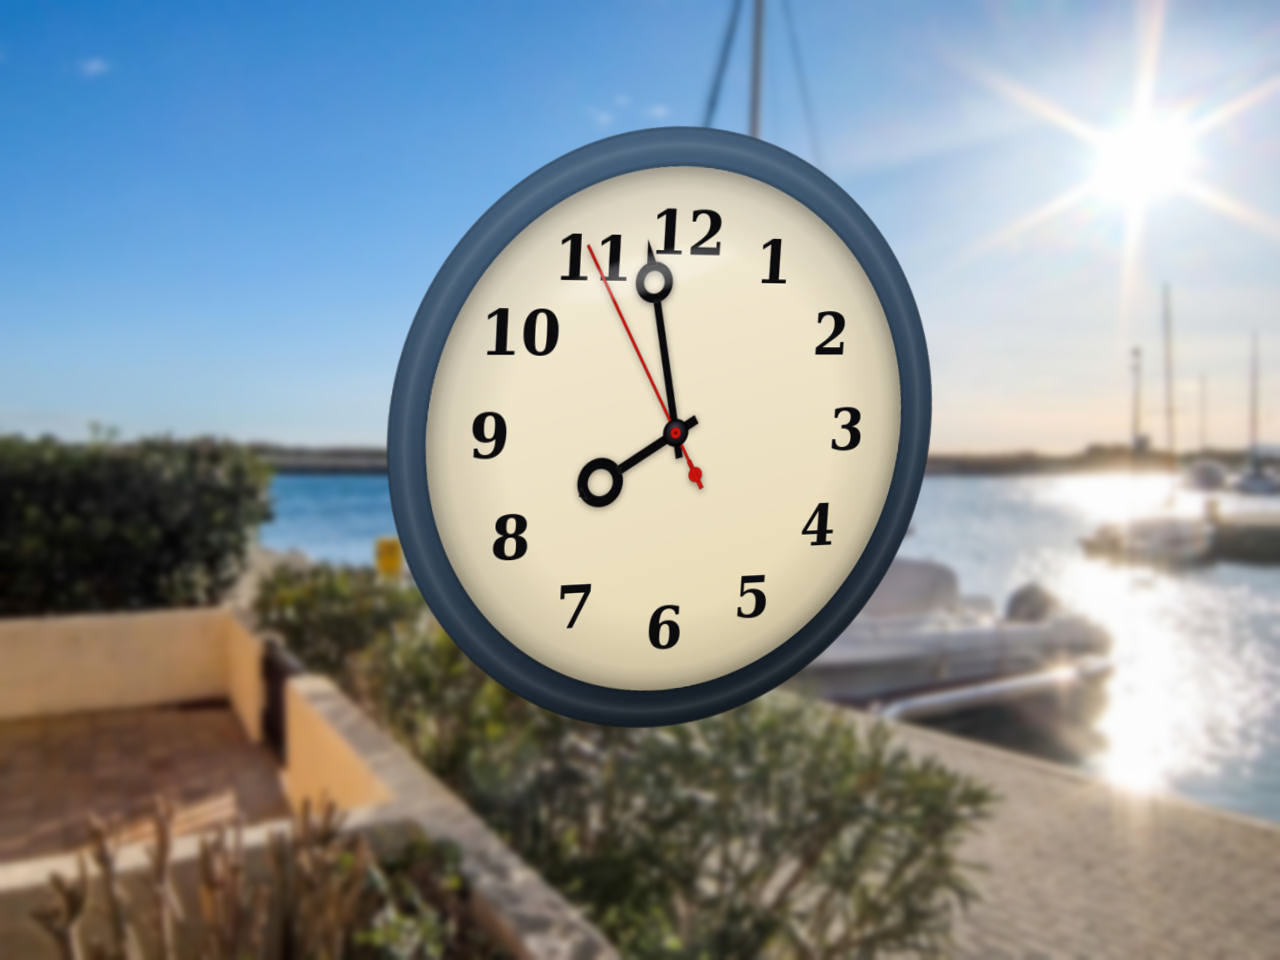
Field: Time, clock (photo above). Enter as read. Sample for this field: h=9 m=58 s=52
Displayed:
h=7 m=57 s=55
